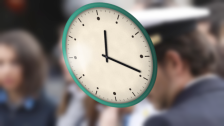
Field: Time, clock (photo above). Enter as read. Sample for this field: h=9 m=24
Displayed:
h=12 m=19
